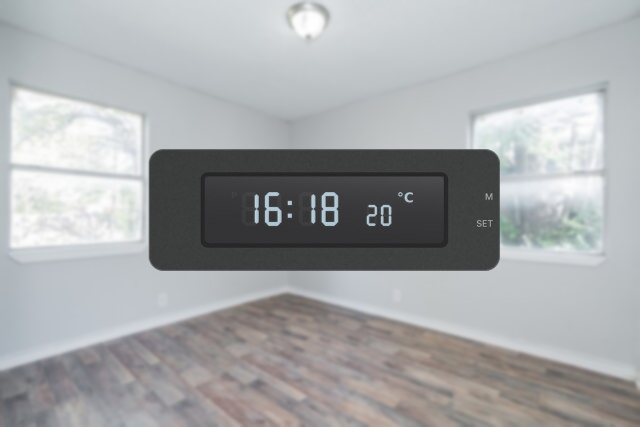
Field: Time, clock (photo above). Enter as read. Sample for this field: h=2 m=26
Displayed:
h=16 m=18
